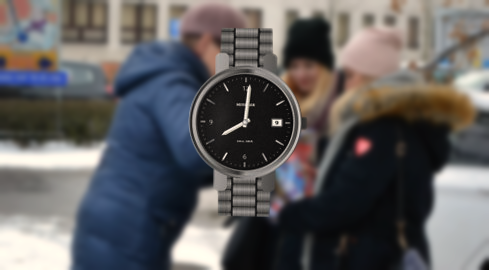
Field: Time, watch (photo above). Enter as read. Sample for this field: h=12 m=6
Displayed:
h=8 m=1
